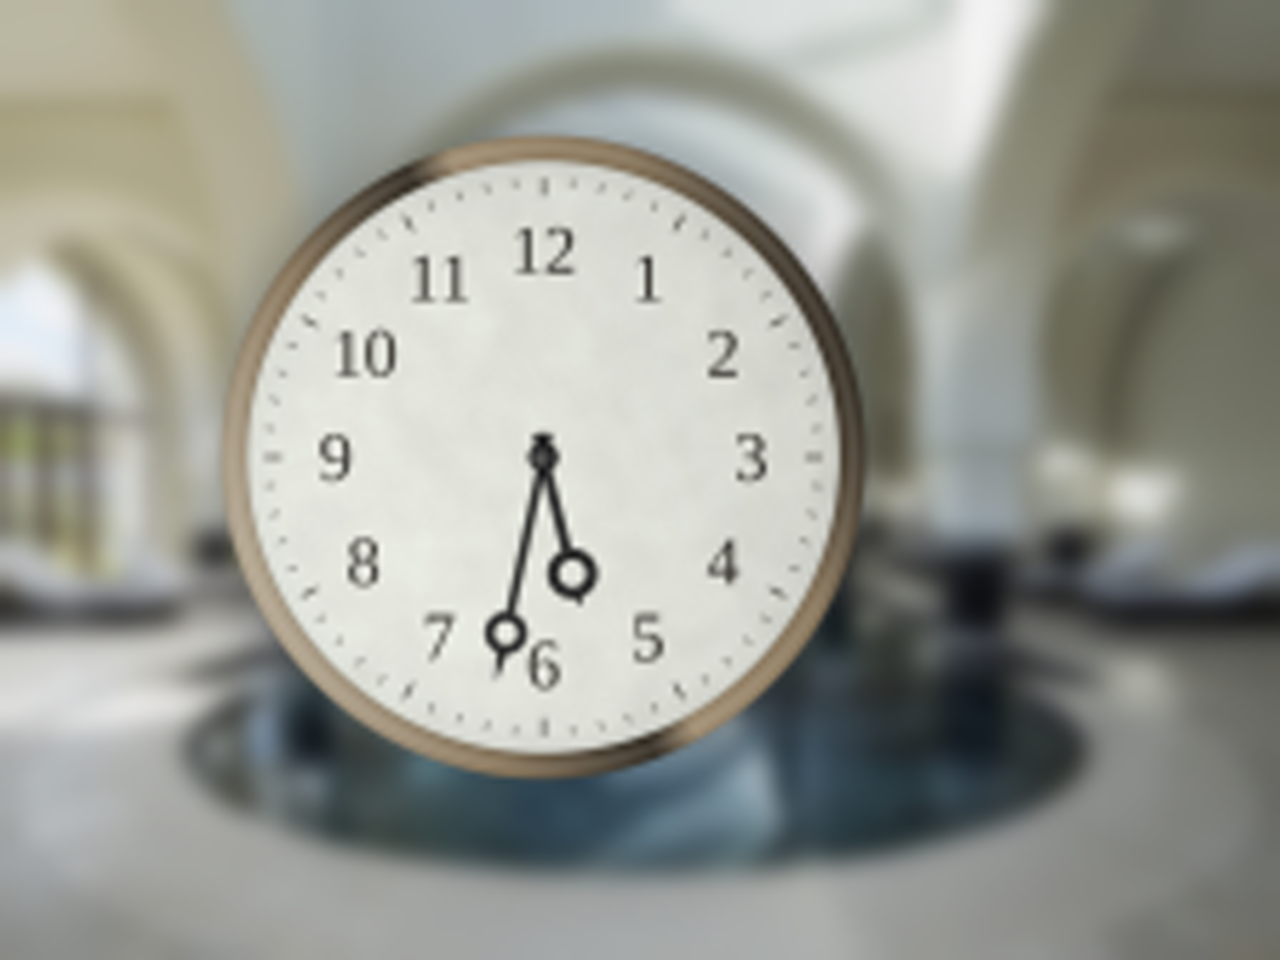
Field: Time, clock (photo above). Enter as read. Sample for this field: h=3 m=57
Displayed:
h=5 m=32
